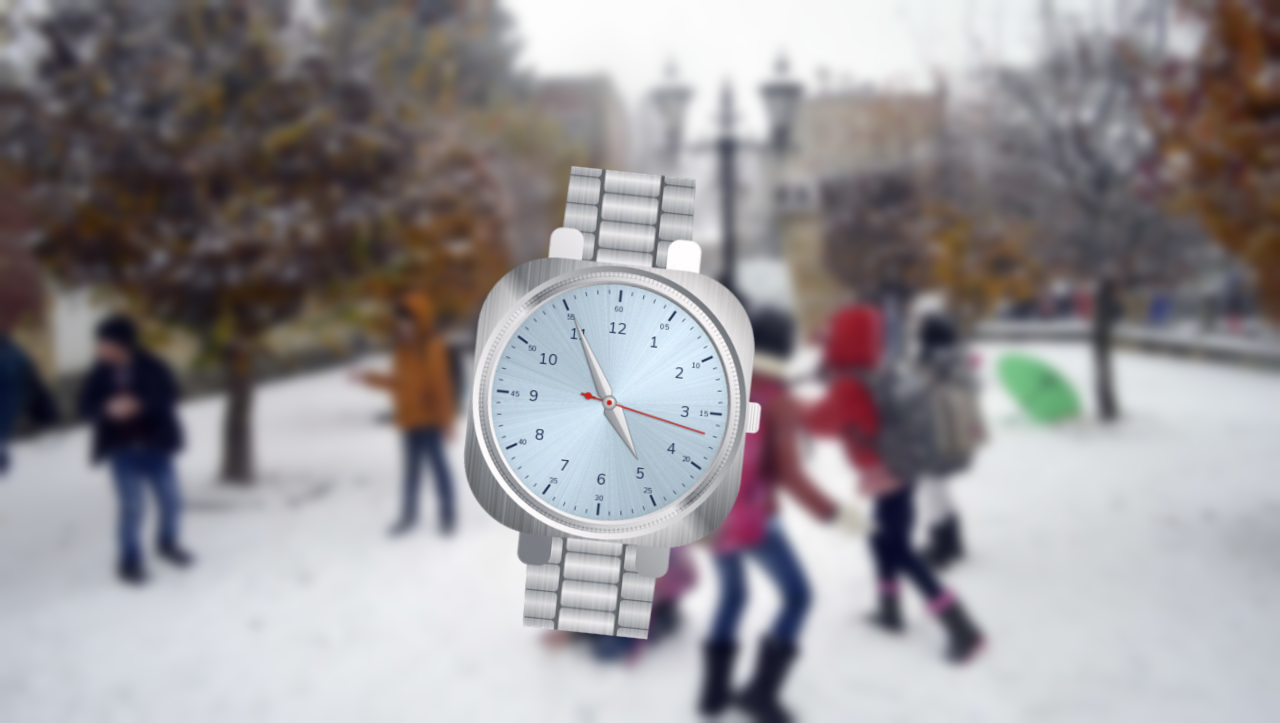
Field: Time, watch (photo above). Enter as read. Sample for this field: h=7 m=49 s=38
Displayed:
h=4 m=55 s=17
